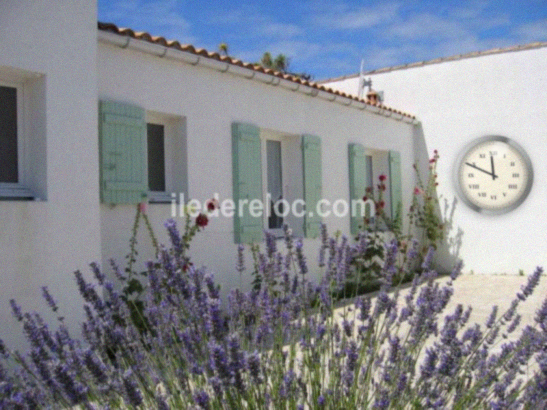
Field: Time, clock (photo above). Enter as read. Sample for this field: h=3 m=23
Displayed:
h=11 m=49
